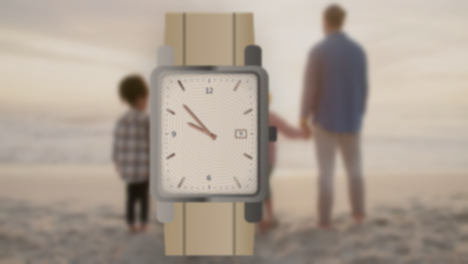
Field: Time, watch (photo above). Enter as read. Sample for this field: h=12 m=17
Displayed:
h=9 m=53
